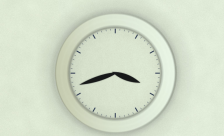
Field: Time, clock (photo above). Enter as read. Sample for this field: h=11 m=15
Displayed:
h=3 m=42
